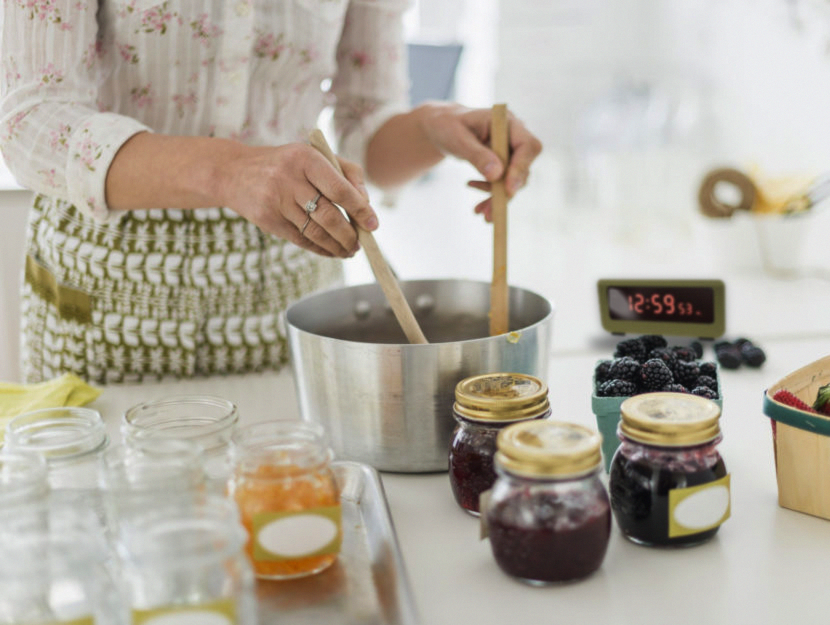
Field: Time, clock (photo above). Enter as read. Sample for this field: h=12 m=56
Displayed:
h=12 m=59
